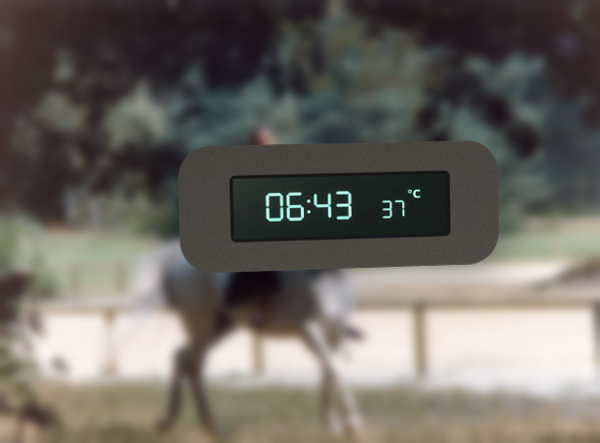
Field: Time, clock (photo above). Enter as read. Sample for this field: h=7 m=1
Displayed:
h=6 m=43
